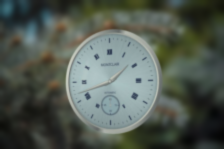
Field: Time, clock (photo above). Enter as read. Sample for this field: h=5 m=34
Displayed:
h=1 m=42
